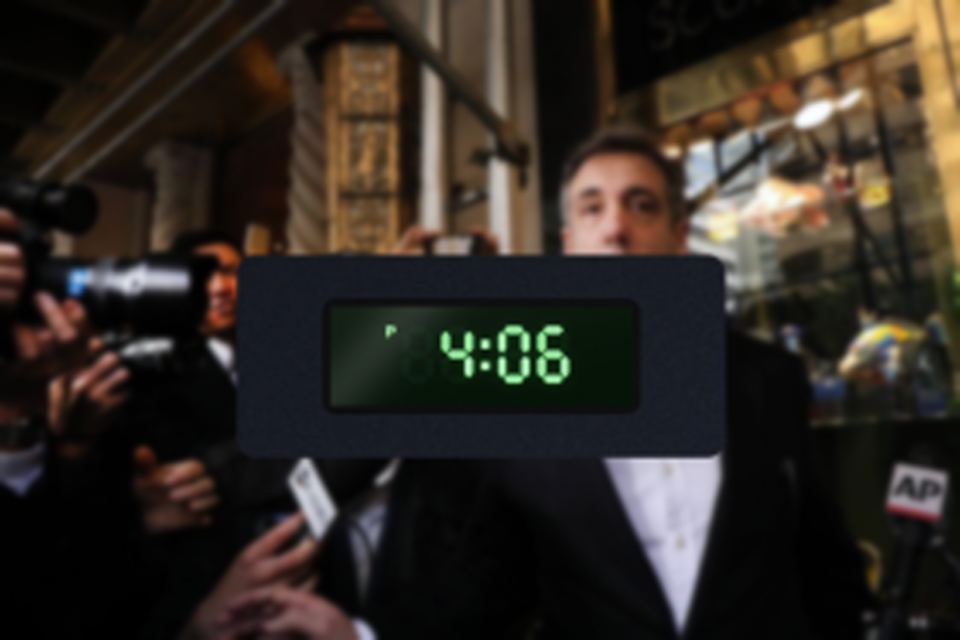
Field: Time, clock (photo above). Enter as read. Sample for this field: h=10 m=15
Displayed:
h=4 m=6
